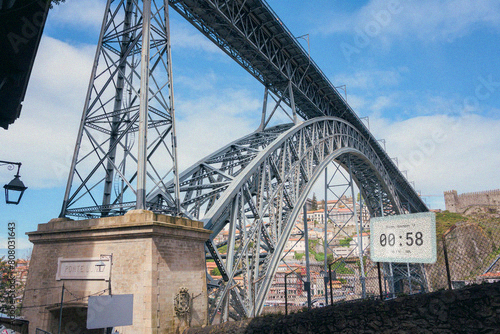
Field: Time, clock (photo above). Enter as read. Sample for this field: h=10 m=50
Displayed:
h=0 m=58
